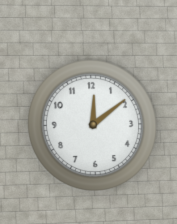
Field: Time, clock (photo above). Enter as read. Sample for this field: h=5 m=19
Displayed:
h=12 m=9
